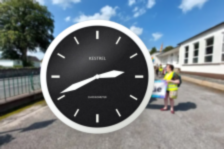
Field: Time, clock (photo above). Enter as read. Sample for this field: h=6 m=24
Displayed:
h=2 m=41
